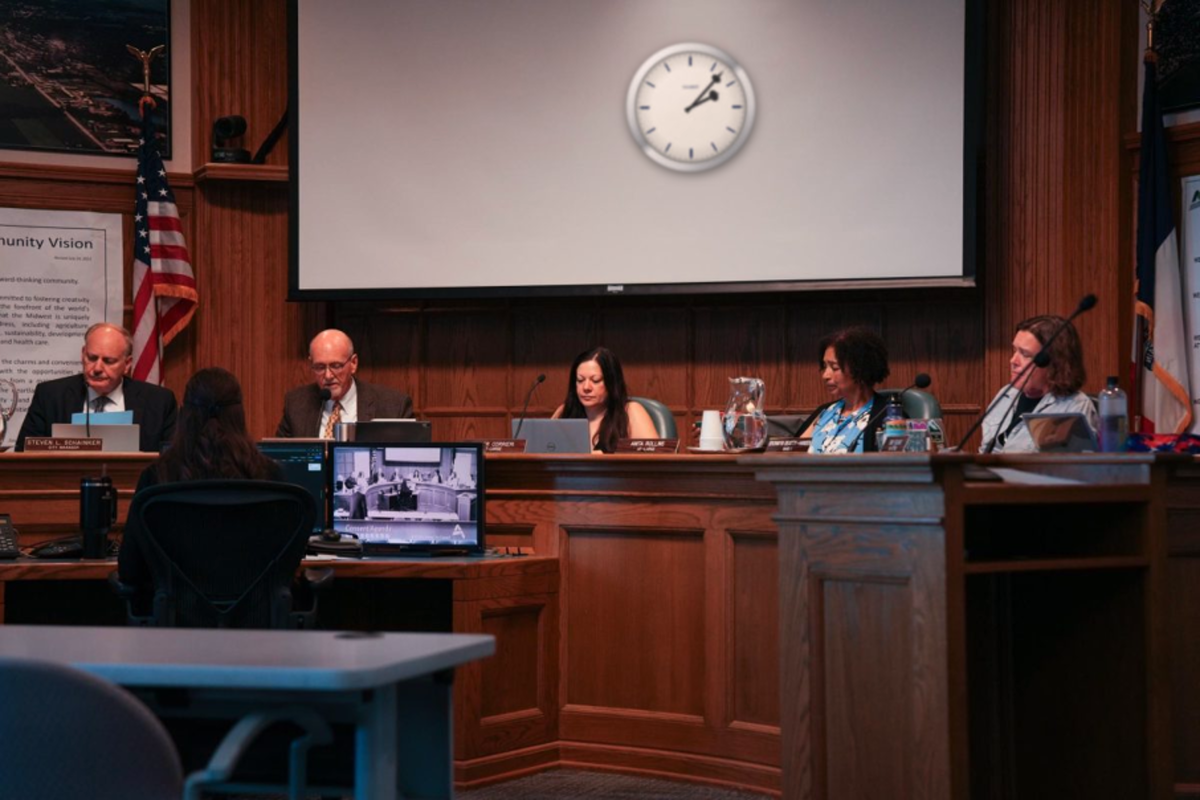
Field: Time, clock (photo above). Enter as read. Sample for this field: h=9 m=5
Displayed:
h=2 m=7
